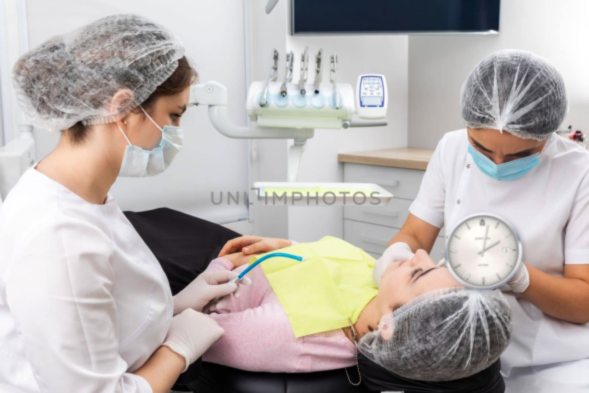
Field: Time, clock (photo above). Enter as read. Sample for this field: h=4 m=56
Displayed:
h=2 m=2
